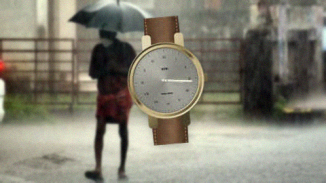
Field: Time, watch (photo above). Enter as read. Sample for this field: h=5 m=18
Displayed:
h=3 m=16
